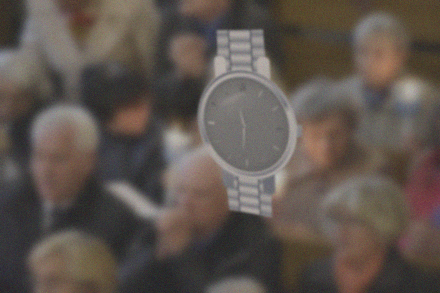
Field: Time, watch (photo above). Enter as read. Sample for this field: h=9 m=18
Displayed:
h=11 m=31
